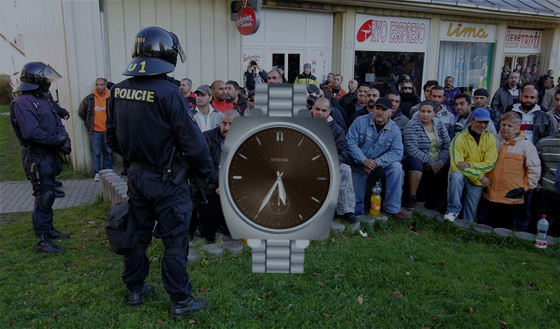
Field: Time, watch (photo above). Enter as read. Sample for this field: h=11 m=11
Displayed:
h=5 m=35
